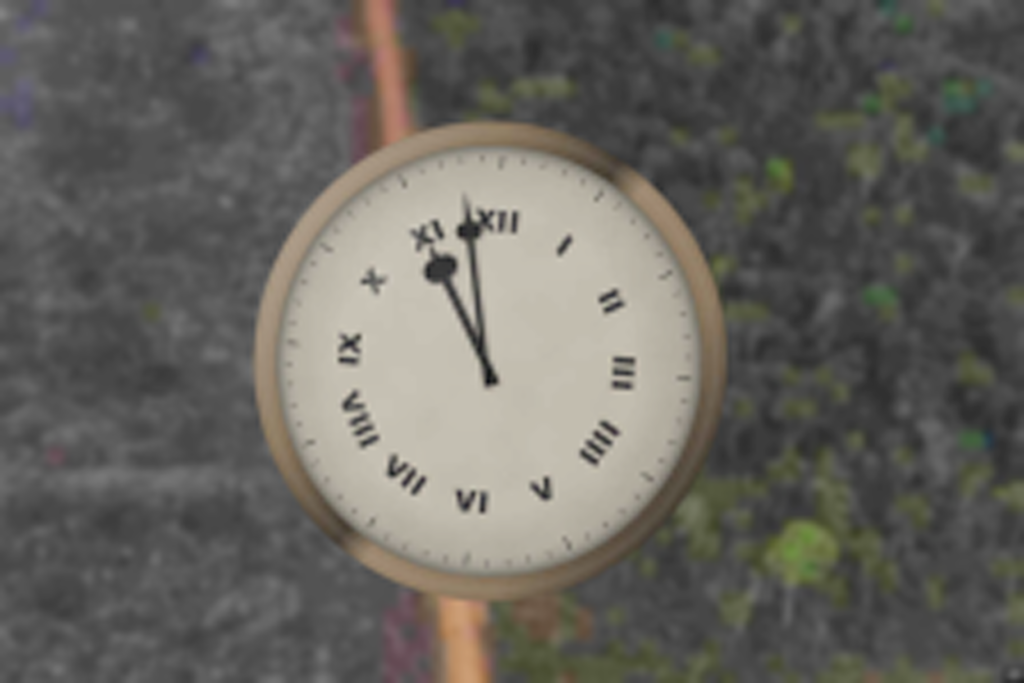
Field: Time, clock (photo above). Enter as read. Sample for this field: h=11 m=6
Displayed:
h=10 m=58
